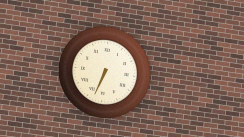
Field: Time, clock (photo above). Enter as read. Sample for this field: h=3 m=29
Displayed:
h=6 m=33
